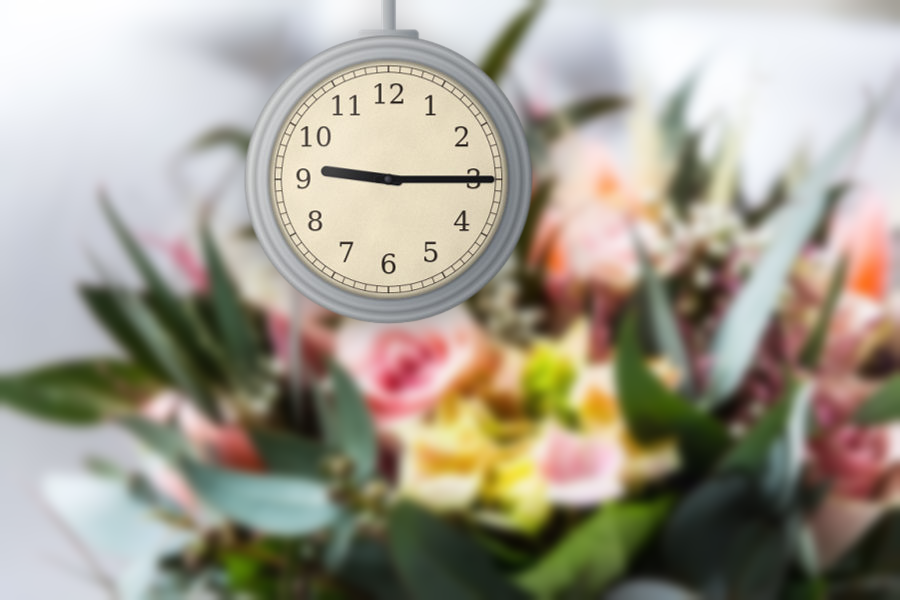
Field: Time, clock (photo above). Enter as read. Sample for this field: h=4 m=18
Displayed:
h=9 m=15
